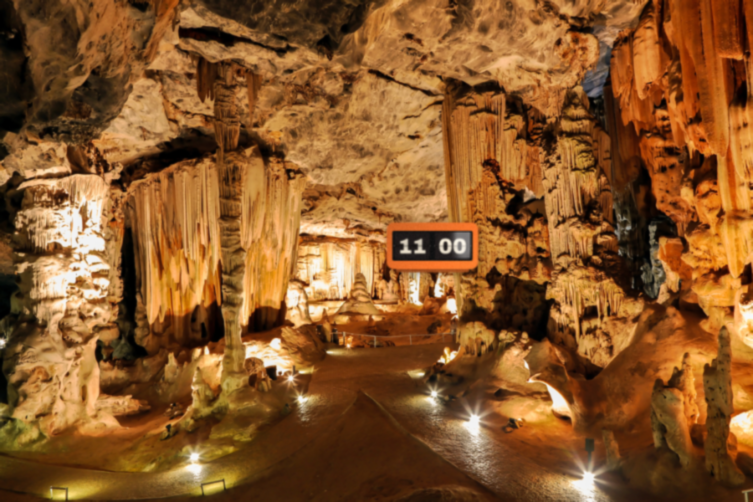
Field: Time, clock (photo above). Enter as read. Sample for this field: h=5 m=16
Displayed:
h=11 m=0
